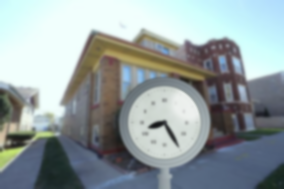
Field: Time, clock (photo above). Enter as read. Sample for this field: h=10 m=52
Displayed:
h=8 m=25
